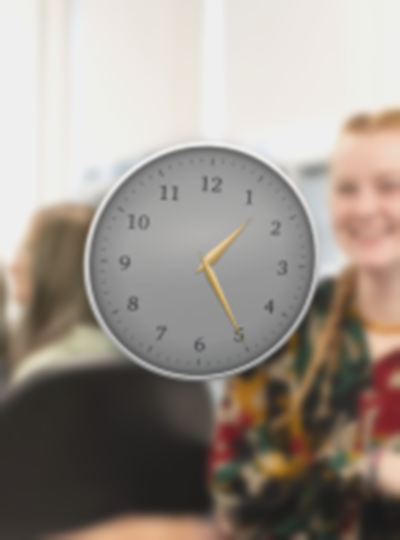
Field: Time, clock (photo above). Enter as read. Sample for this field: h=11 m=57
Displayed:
h=1 m=25
